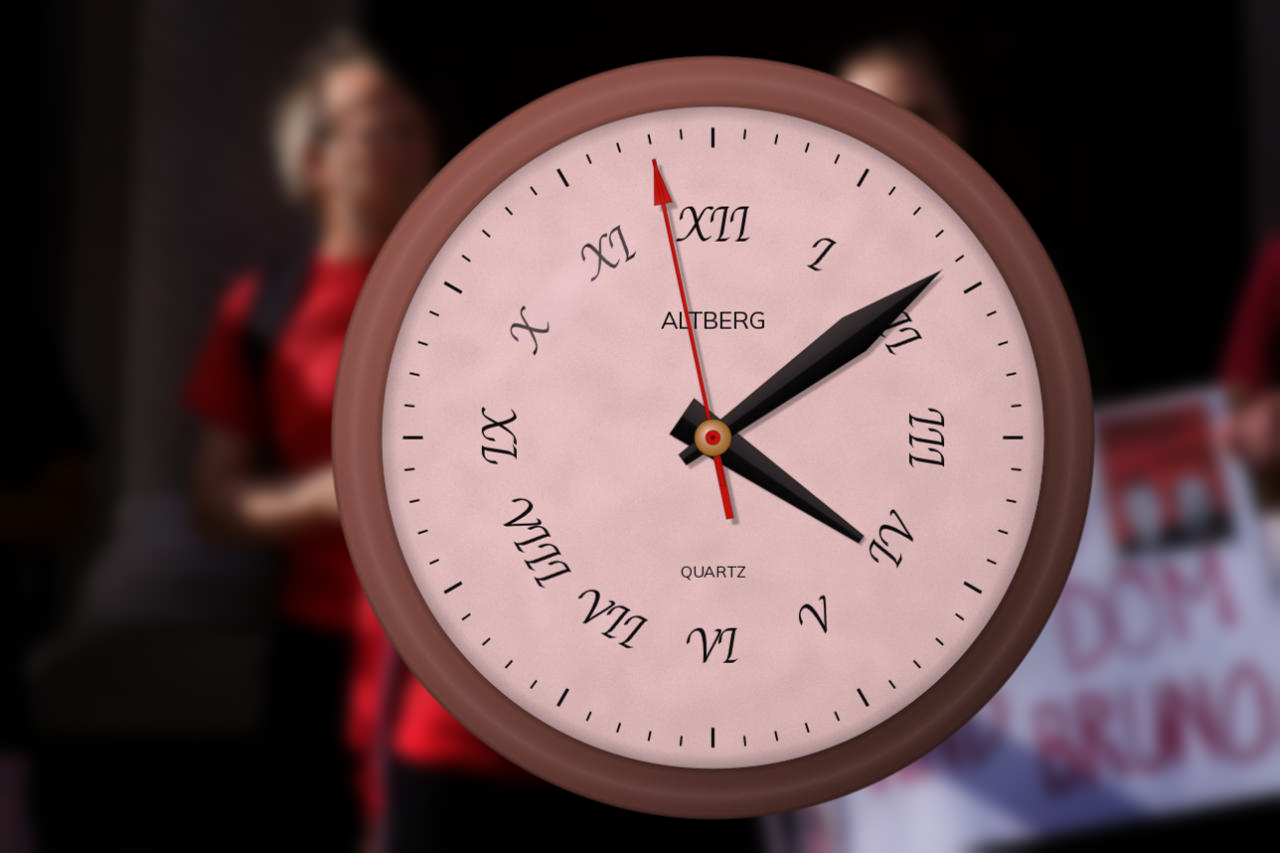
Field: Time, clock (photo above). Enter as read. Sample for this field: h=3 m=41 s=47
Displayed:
h=4 m=8 s=58
